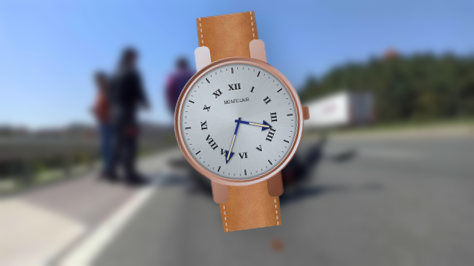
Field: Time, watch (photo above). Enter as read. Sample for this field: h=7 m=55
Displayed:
h=3 m=34
